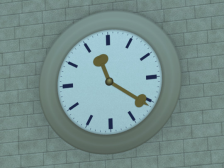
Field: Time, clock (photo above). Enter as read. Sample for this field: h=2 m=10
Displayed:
h=11 m=21
